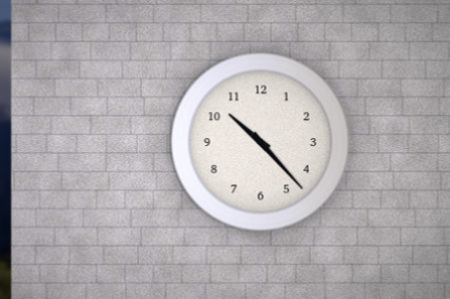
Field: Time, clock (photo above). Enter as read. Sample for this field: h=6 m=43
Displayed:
h=10 m=23
